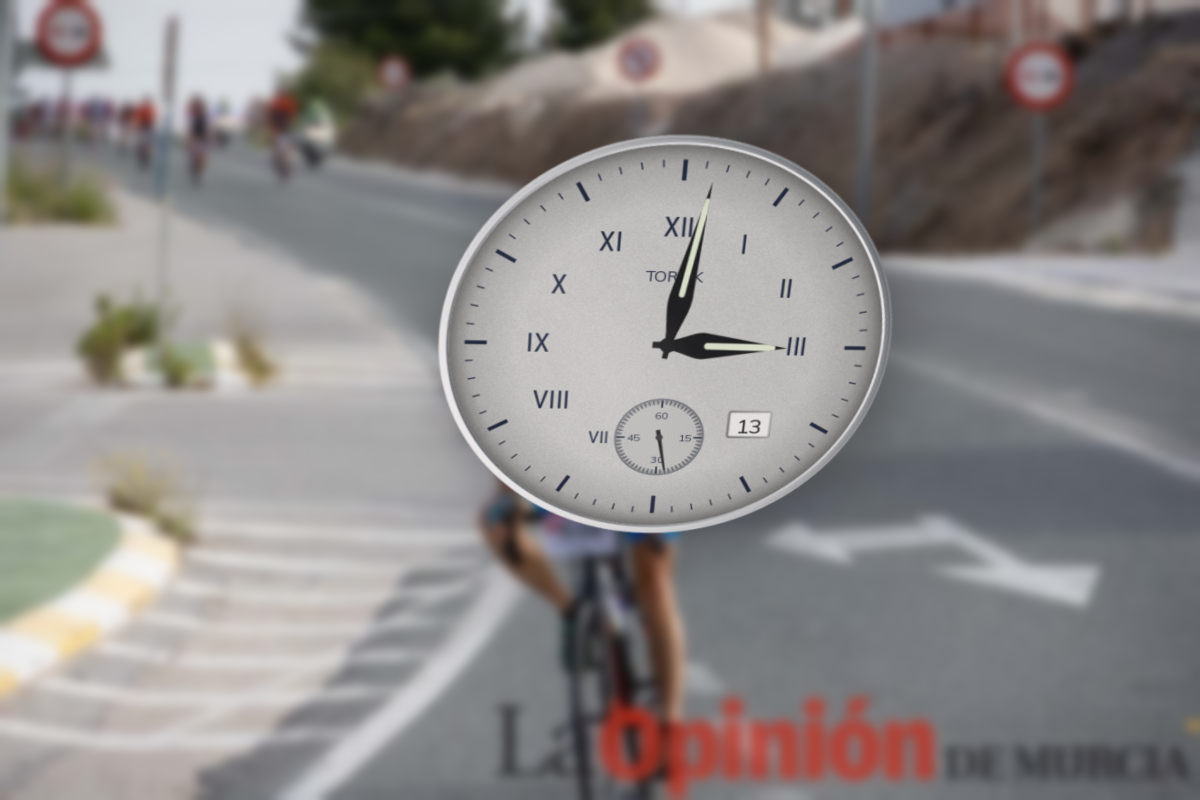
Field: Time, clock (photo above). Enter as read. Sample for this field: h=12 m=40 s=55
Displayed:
h=3 m=1 s=28
